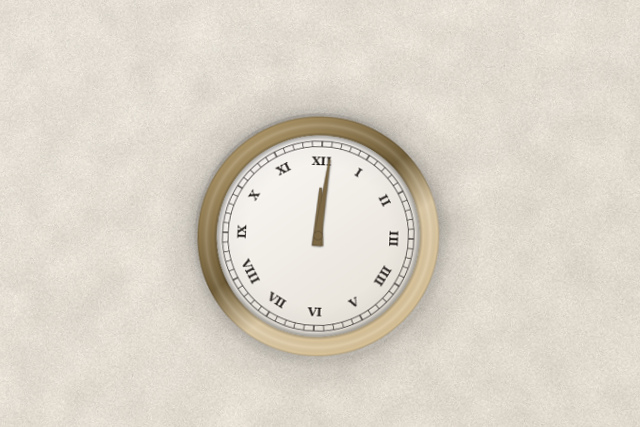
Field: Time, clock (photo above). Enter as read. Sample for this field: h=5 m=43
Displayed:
h=12 m=1
